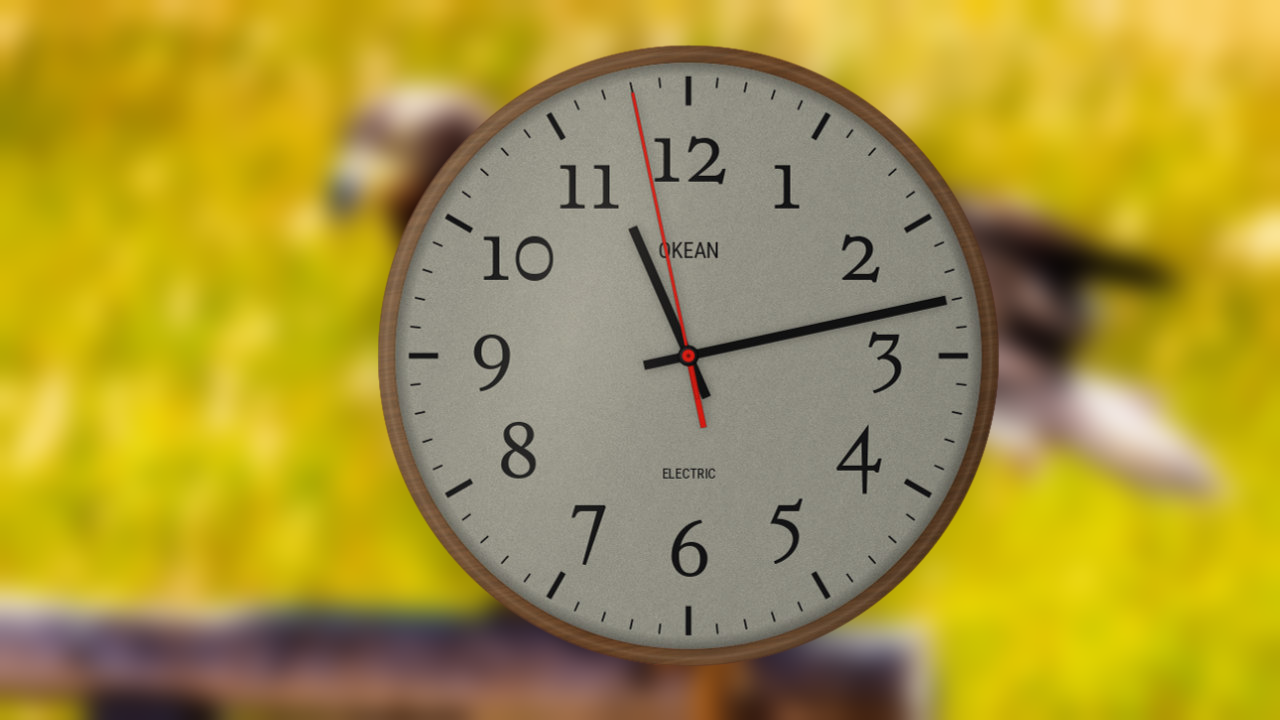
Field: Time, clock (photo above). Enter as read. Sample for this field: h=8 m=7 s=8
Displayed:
h=11 m=12 s=58
